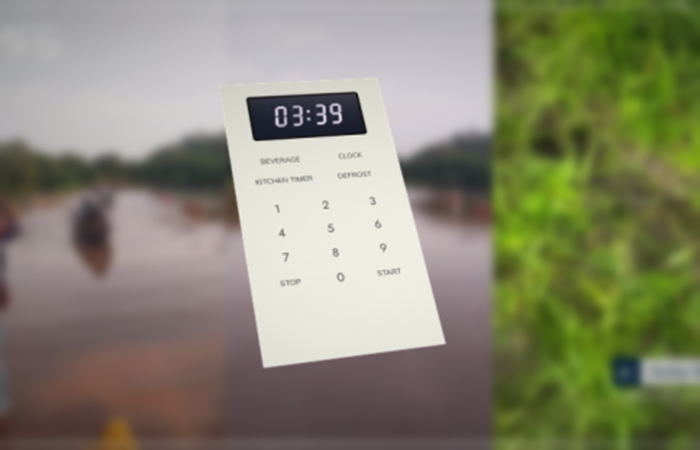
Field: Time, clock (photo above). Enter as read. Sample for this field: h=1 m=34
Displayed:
h=3 m=39
